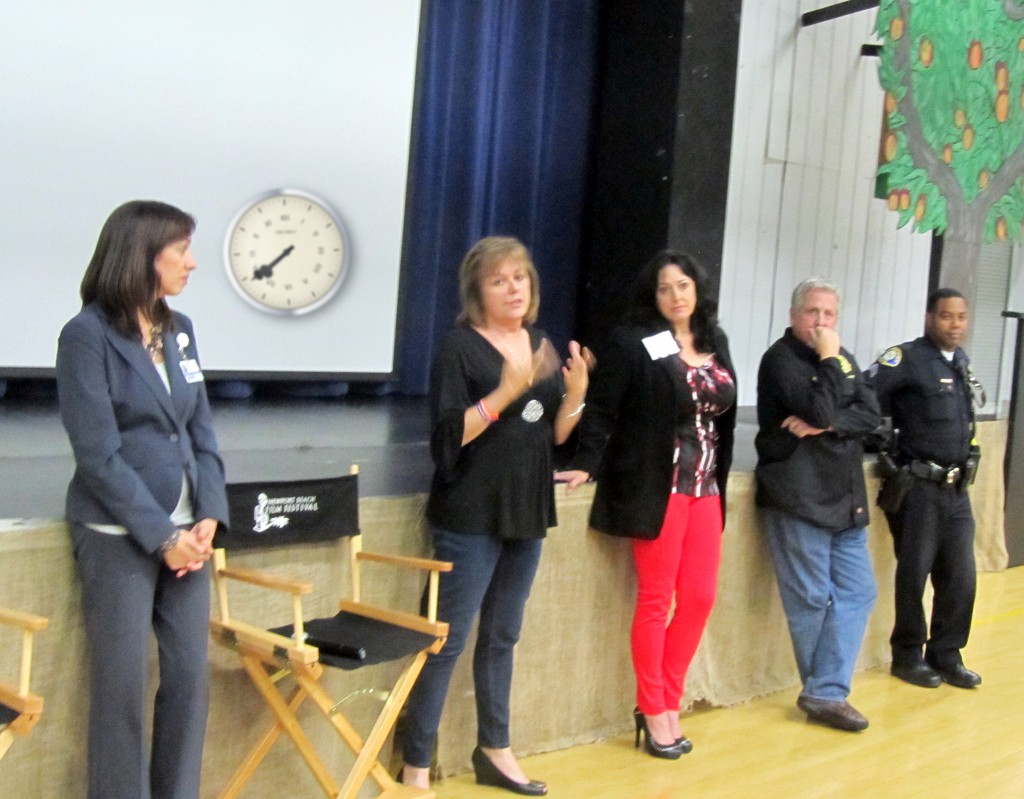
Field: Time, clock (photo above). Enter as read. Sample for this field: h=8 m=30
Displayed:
h=7 m=39
